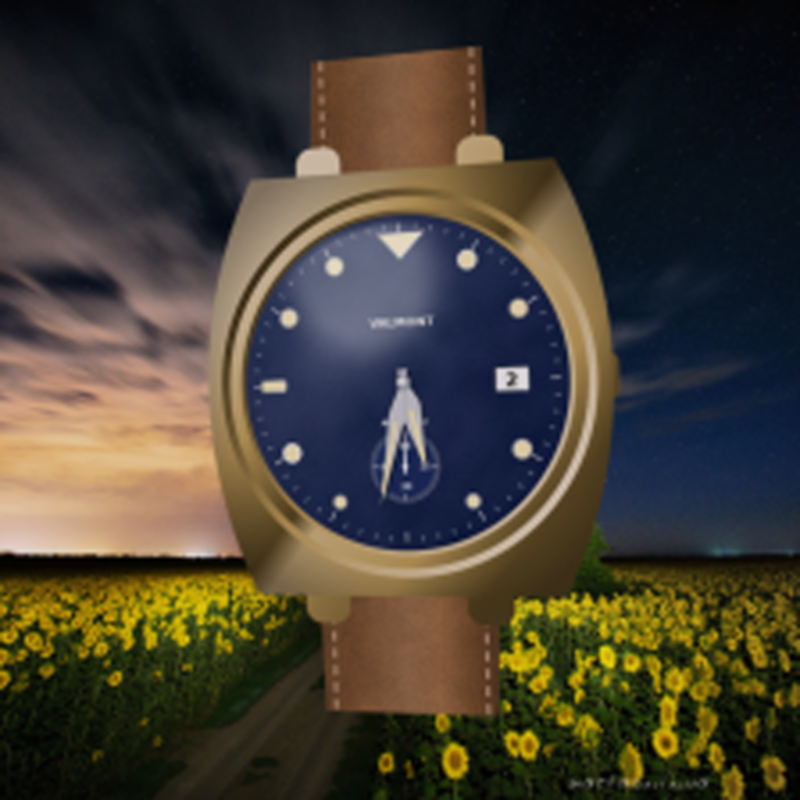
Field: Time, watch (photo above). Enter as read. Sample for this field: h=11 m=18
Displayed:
h=5 m=32
